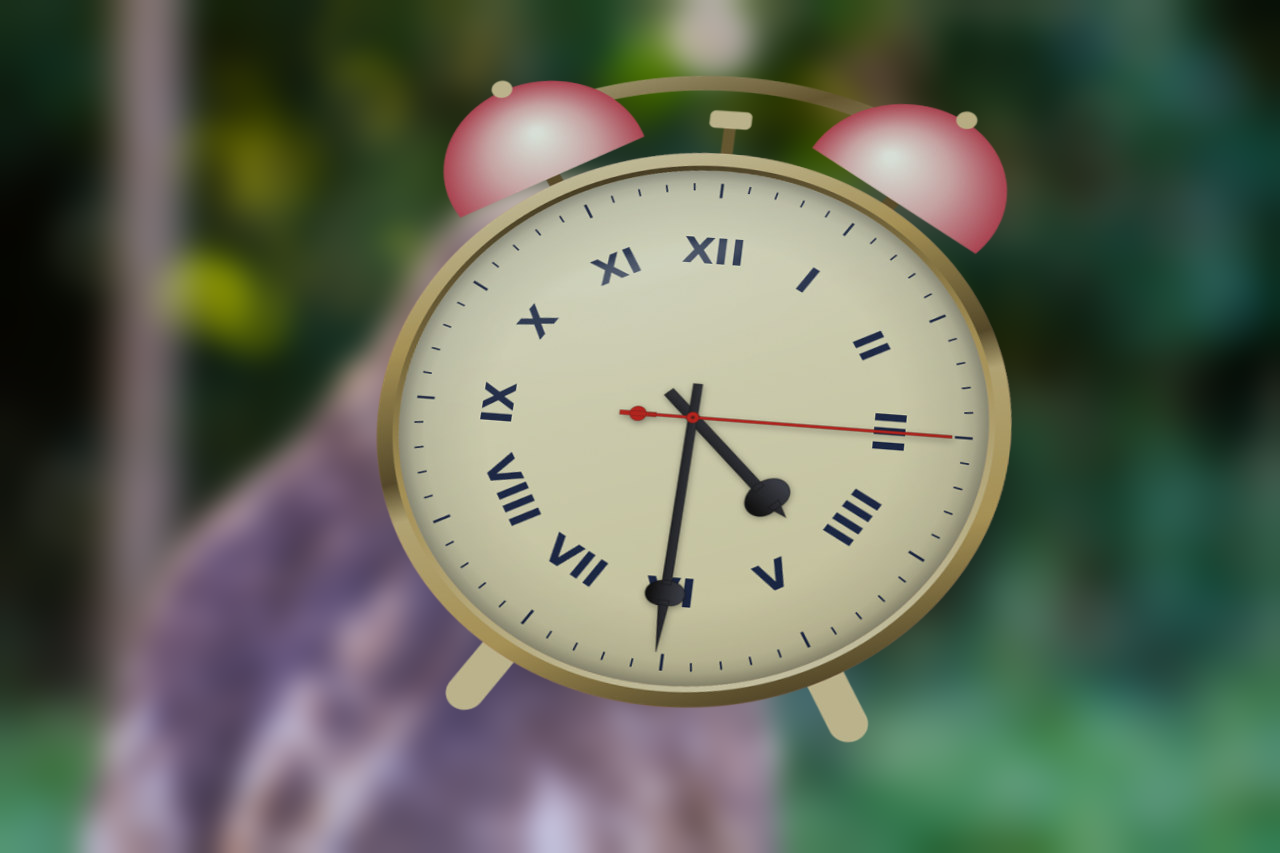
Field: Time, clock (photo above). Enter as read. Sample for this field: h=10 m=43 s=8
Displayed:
h=4 m=30 s=15
